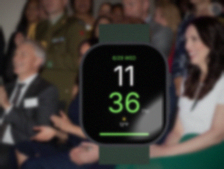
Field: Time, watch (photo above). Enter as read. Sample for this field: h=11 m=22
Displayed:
h=11 m=36
